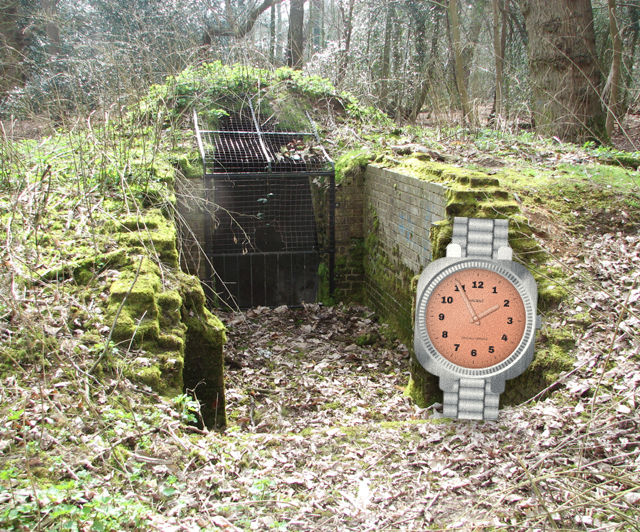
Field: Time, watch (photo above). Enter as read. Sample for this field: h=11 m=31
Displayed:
h=1 m=55
